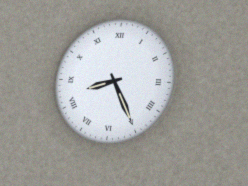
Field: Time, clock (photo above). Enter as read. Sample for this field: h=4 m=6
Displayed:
h=8 m=25
